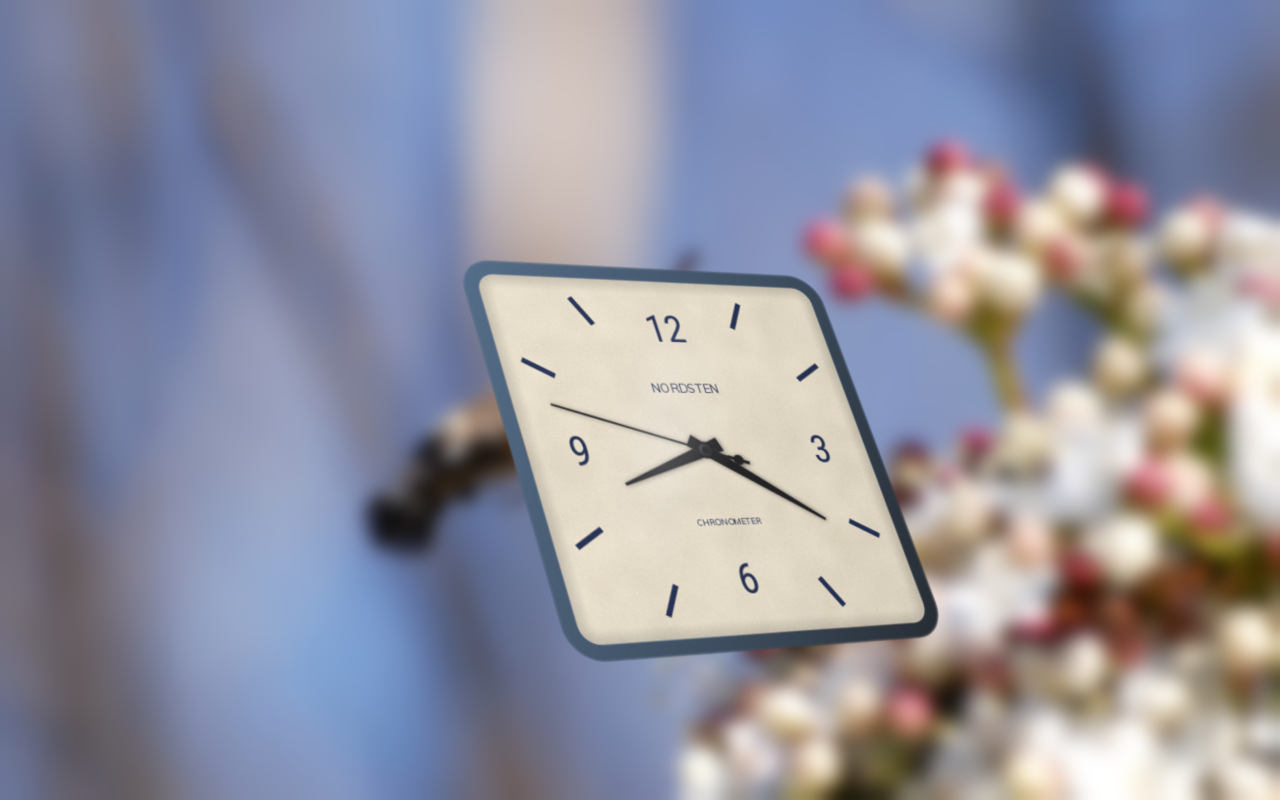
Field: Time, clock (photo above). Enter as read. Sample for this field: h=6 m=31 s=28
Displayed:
h=8 m=20 s=48
